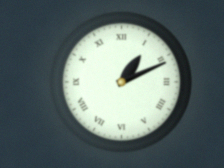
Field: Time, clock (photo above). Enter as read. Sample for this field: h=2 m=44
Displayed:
h=1 m=11
